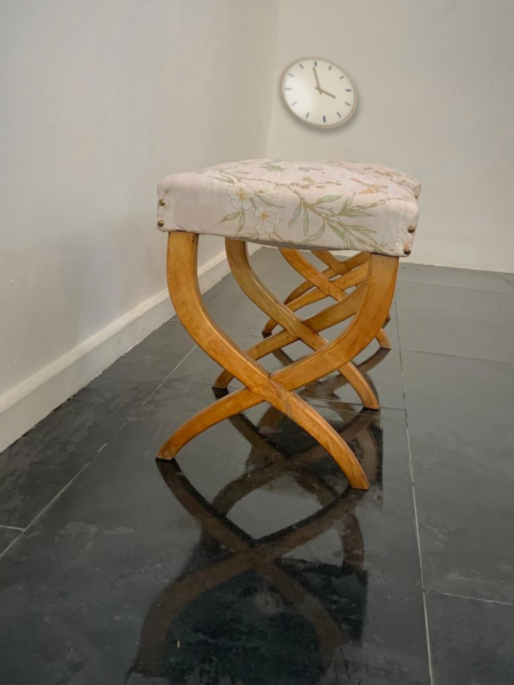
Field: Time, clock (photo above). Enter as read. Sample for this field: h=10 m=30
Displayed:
h=3 m=59
